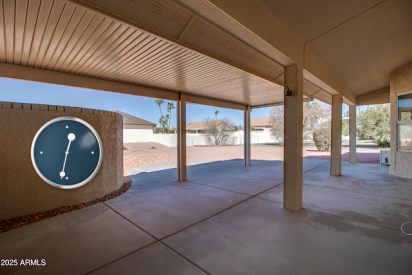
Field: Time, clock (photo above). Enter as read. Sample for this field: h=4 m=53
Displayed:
h=12 m=32
